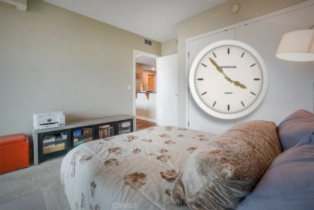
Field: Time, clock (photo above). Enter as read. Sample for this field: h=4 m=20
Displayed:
h=3 m=53
